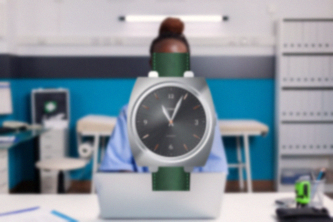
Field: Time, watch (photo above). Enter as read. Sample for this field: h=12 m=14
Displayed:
h=11 m=4
